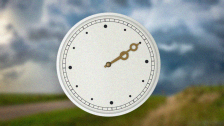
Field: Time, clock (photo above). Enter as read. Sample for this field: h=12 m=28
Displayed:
h=2 m=10
